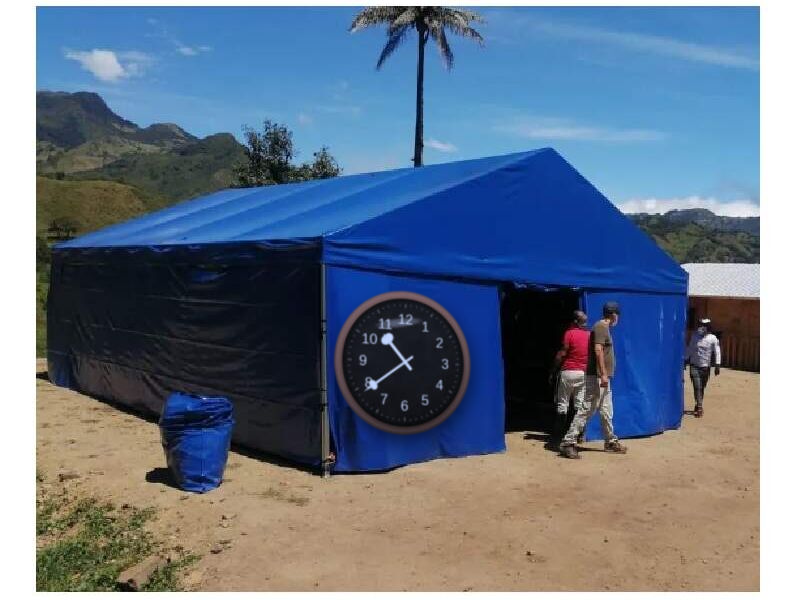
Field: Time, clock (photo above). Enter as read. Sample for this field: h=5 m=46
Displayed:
h=10 m=39
